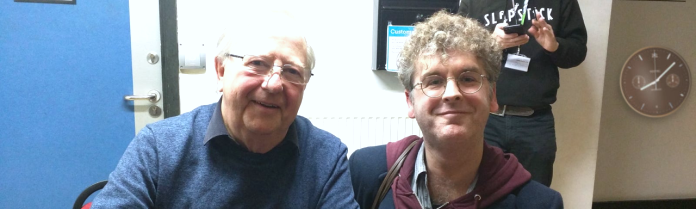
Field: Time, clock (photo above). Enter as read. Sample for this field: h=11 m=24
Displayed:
h=8 m=8
